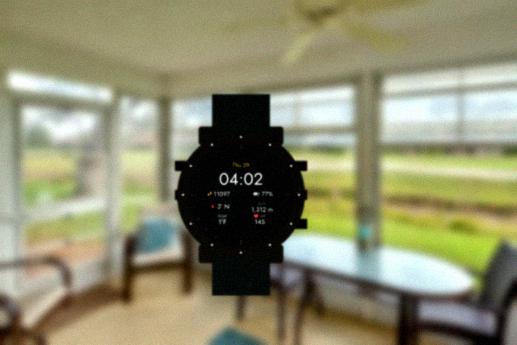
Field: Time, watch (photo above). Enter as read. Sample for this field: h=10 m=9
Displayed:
h=4 m=2
